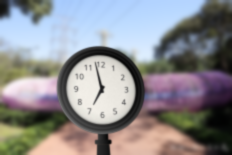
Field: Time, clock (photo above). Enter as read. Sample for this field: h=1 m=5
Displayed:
h=6 m=58
